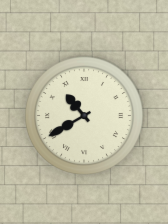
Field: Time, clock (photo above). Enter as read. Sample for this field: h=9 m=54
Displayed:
h=10 m=40
